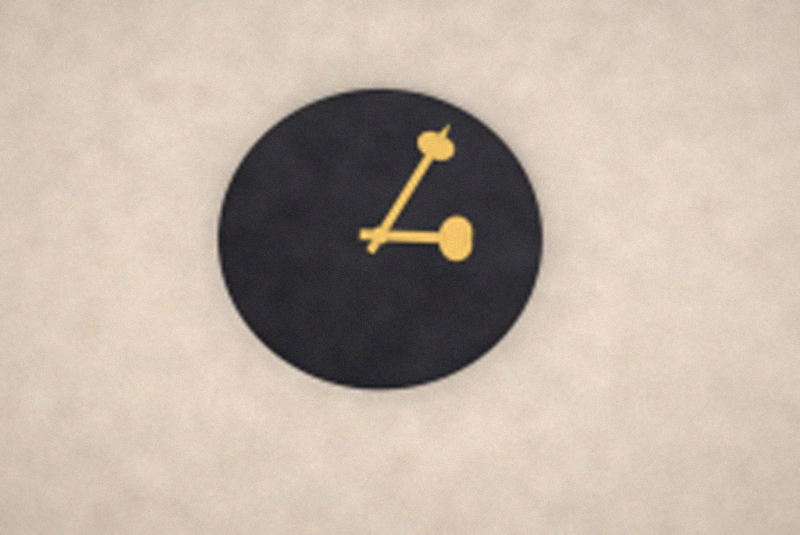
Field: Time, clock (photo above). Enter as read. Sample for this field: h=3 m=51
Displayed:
h=3 m=5
